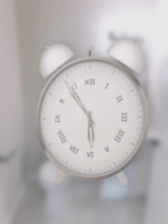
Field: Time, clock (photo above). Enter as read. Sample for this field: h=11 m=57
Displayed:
h=5 m=54
